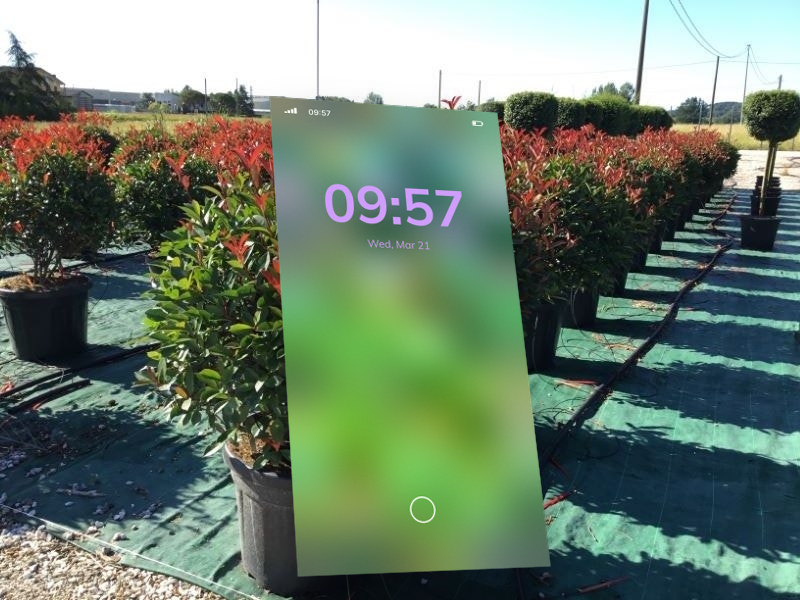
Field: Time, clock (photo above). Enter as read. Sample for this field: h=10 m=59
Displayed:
h=9 m=57
